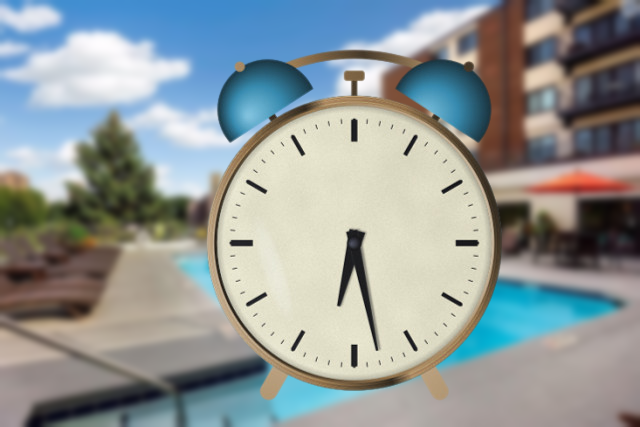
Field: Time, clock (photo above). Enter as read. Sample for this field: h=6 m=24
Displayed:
h=6 m=28
